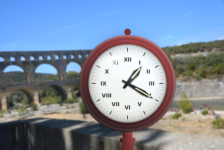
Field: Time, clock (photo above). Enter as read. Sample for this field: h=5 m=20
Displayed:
h=1 m=20
